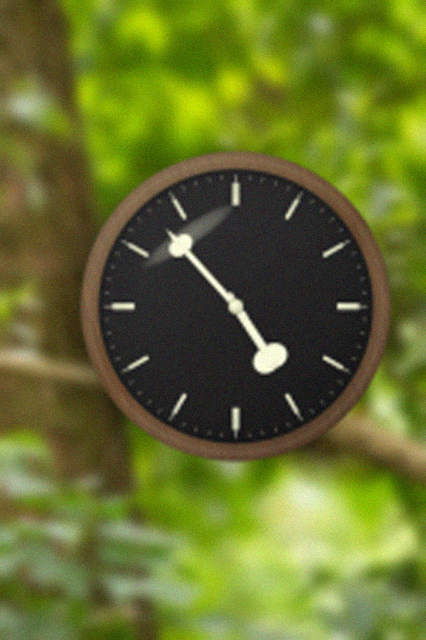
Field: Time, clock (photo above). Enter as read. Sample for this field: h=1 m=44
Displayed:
h=4 m=53
